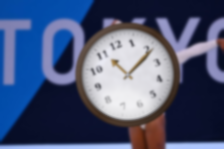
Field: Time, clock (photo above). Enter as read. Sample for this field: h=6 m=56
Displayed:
h=11 m=11
